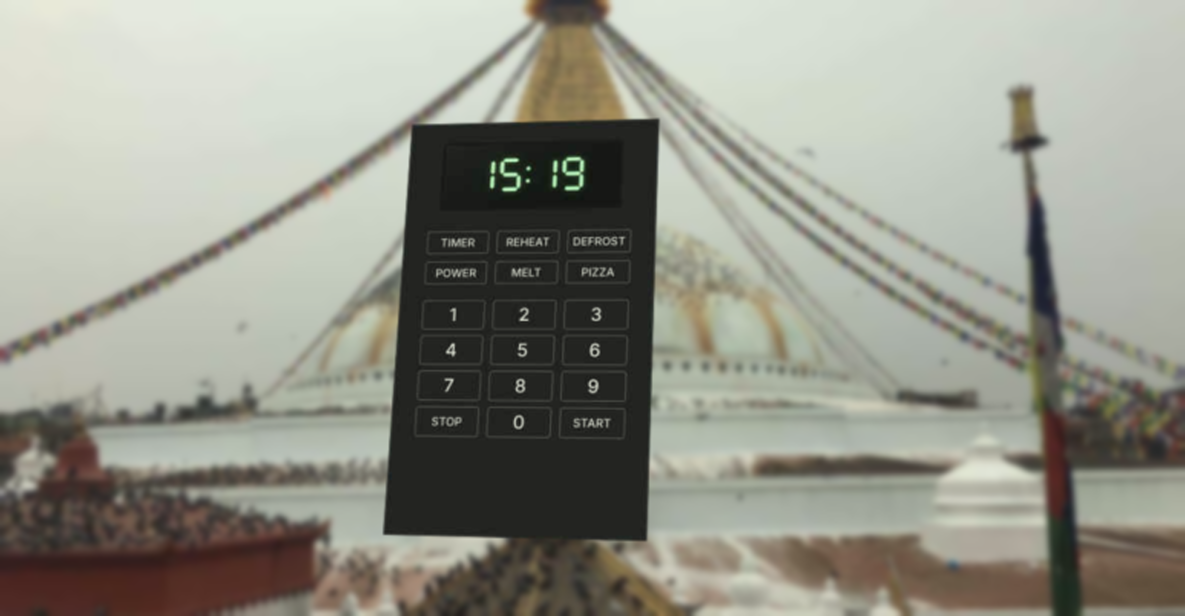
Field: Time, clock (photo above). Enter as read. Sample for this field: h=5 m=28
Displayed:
h=15 m=19
